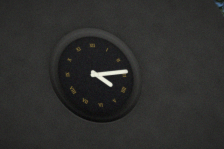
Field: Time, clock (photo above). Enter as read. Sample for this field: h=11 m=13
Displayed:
h=4 m=14
